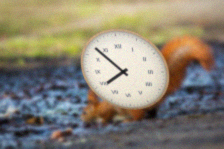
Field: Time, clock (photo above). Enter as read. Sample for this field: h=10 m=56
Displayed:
h=7 m=53
